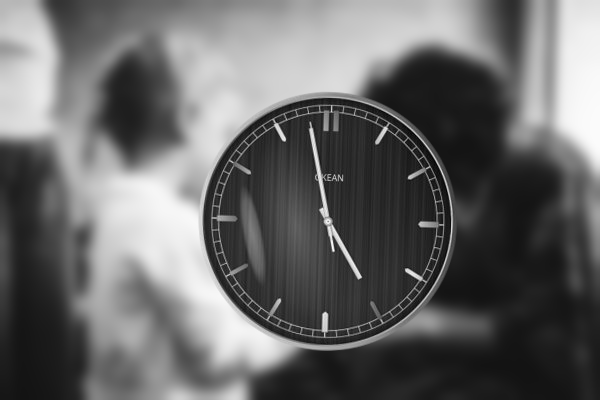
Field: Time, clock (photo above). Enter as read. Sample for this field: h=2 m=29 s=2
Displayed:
h=4 m=57 s=58
